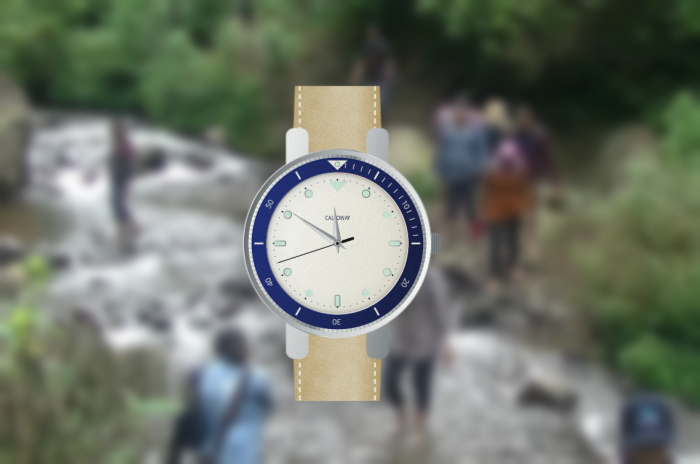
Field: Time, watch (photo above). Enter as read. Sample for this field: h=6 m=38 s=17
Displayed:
h=11 m=50 s=42
